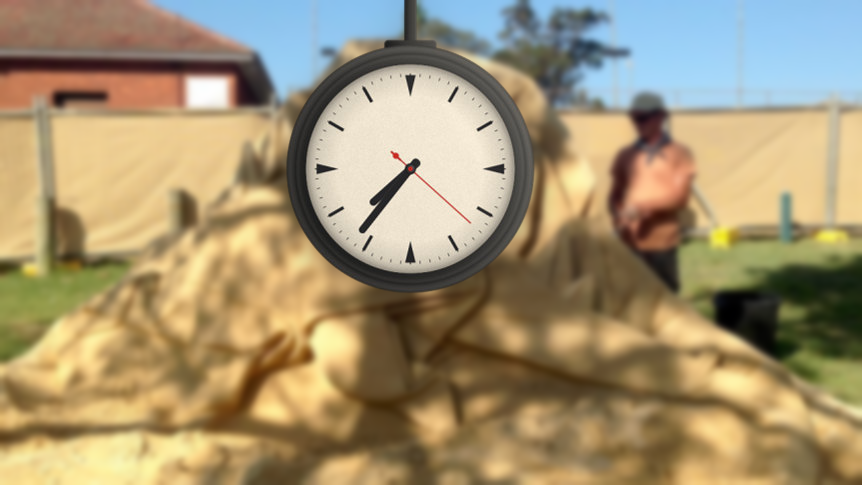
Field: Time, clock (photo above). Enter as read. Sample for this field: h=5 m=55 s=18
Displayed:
h=7 m=36 s=22
